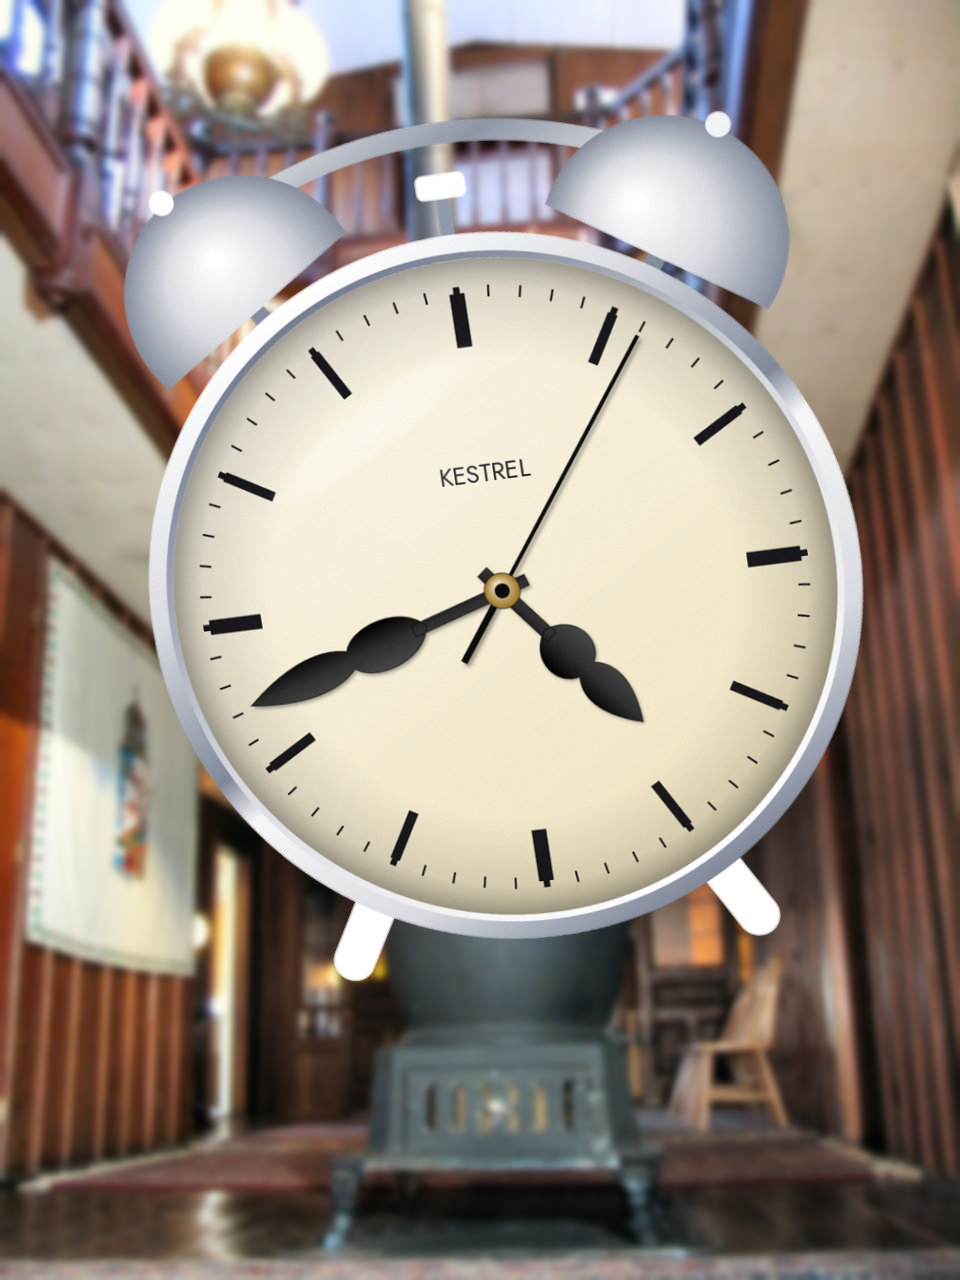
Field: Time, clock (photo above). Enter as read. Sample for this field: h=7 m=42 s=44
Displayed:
h=4 m=42 s=6
